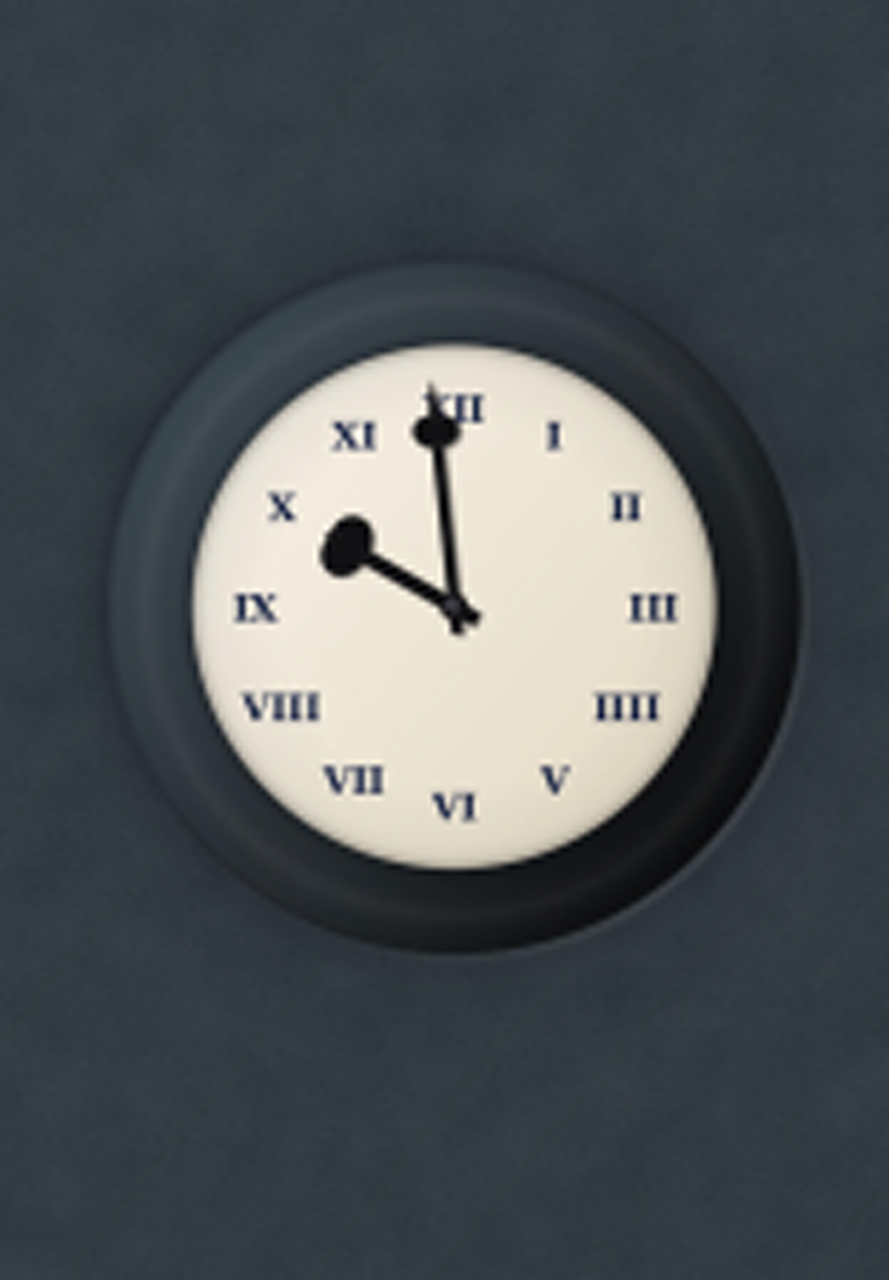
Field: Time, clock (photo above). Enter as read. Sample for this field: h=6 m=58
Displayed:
h=9 m=59
